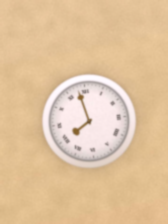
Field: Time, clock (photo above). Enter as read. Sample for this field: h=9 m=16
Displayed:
h=7 m=58
